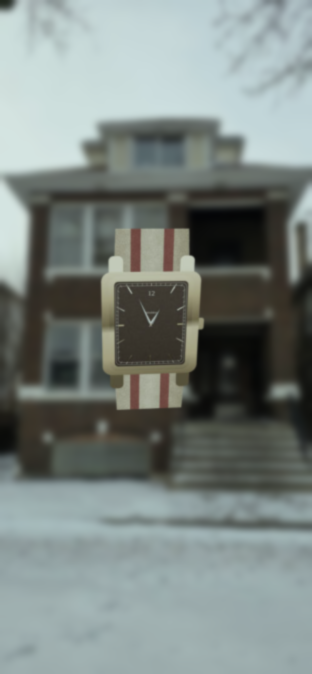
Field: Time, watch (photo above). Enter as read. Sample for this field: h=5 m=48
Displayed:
h=12 m=56
